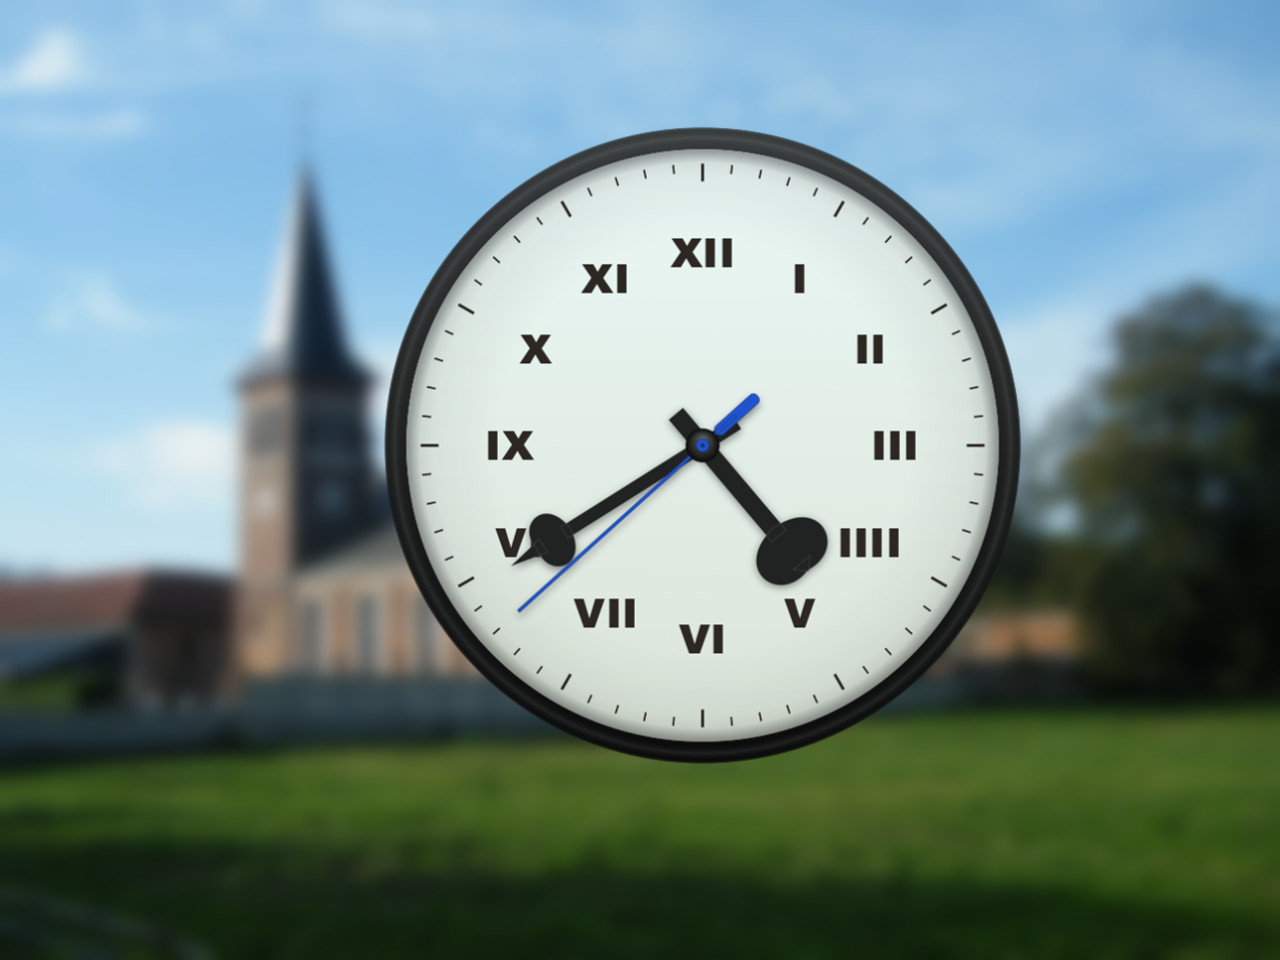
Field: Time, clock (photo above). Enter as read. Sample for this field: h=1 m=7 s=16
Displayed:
h=4 m=39 s=38
